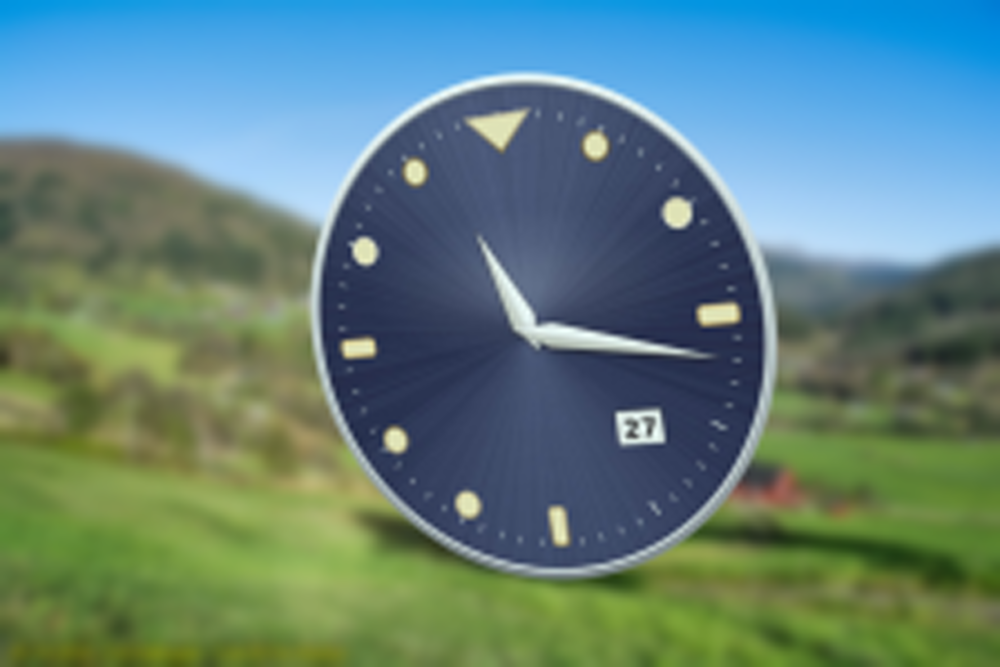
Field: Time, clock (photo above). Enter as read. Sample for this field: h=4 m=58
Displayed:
h=11 m=17
